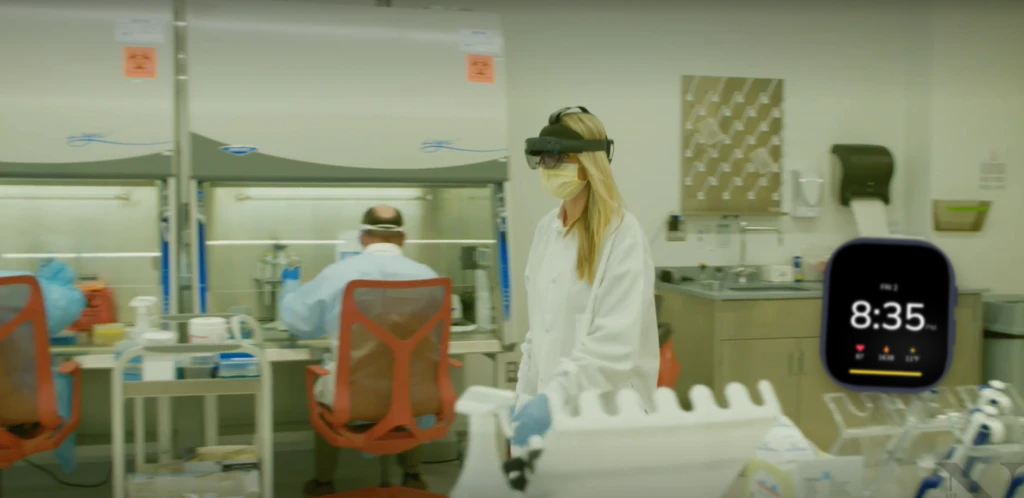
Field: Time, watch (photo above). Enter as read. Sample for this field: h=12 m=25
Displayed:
h=8 m=35
